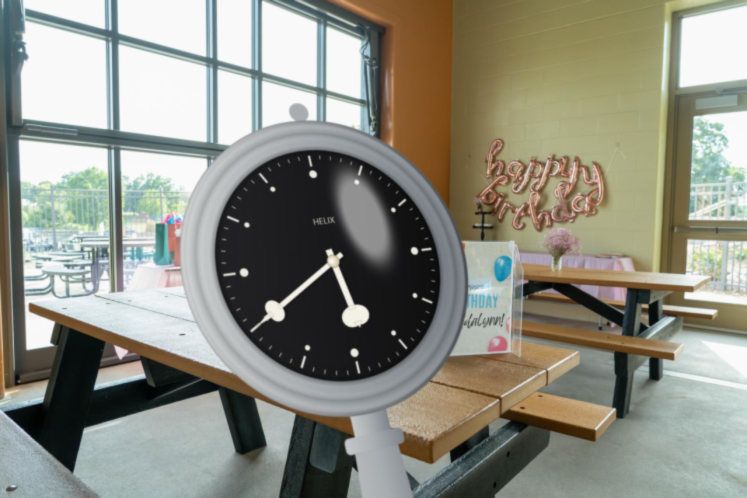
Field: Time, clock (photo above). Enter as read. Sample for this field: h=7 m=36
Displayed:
h=5 m=40
